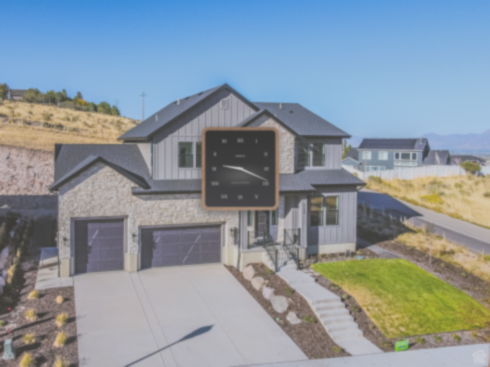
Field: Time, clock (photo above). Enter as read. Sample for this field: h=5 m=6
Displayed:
h=9 m=19
